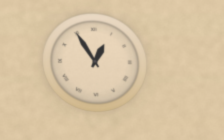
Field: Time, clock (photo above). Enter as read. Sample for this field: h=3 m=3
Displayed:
h=12 m=55
